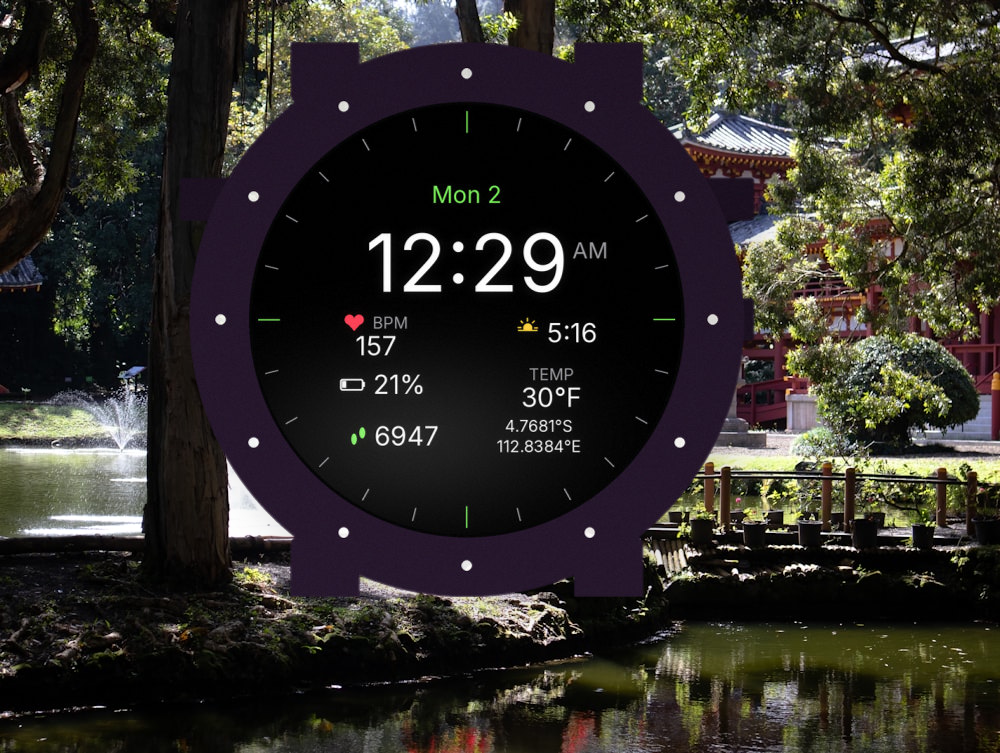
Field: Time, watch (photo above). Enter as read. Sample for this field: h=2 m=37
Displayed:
h=12 m=29
